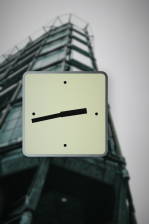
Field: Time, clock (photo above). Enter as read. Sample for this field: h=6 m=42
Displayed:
h=2 m=43
